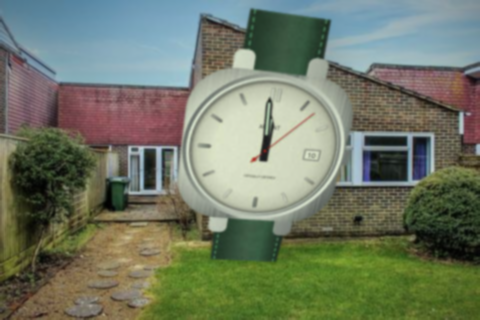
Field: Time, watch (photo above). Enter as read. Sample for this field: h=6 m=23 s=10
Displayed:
h=11 m=59 s=7
